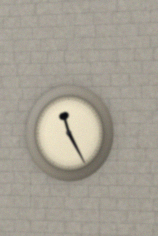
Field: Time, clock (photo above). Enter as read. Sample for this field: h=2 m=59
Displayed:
h=11 m=25
